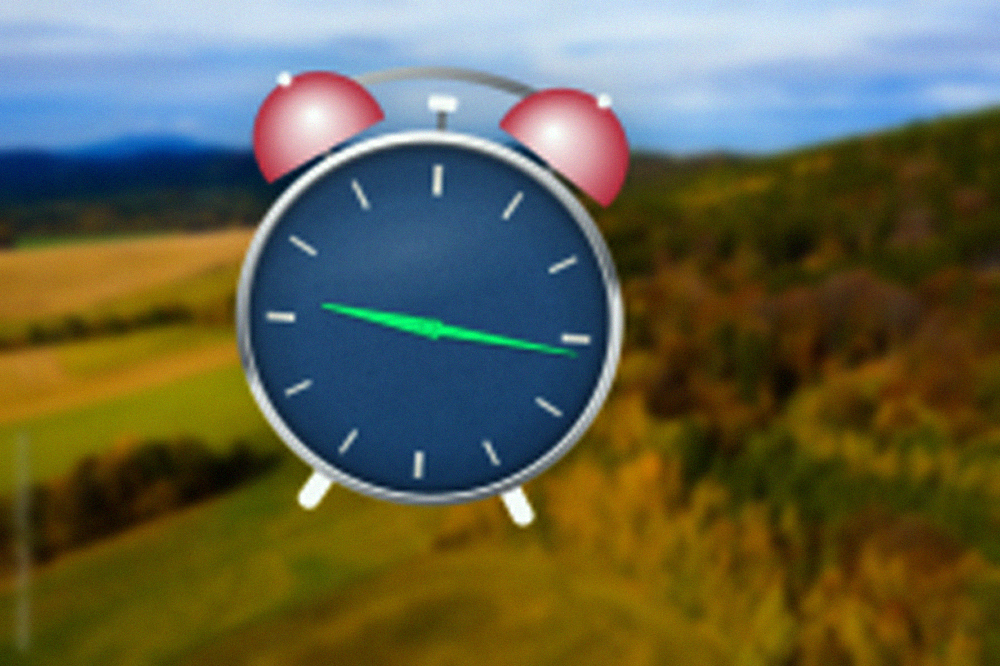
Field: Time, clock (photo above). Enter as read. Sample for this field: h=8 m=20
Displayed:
h=9 m=16
